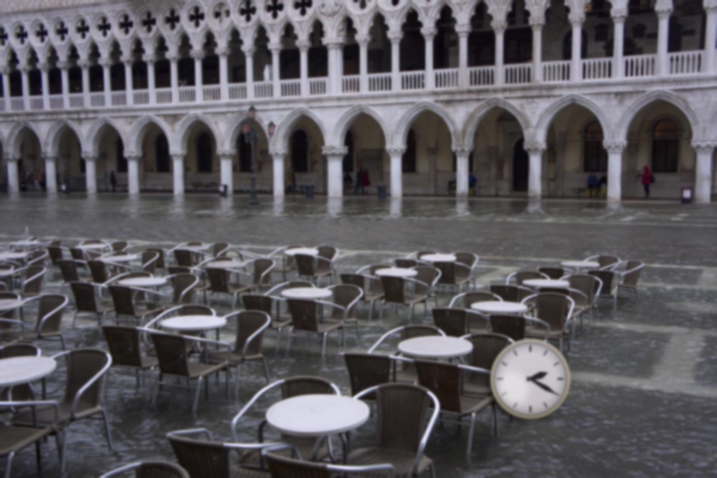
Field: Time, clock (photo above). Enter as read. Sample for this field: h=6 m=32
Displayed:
h=2 m=20
